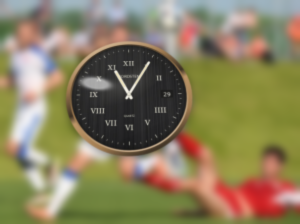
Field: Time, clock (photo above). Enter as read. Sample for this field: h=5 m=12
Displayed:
h=11 m=5
